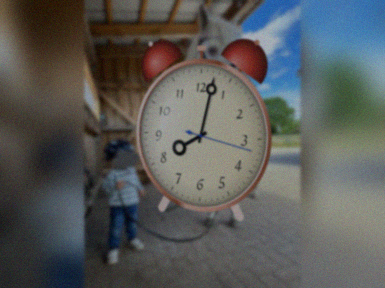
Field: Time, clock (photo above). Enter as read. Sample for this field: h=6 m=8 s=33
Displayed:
h=8 m=2 s=17
